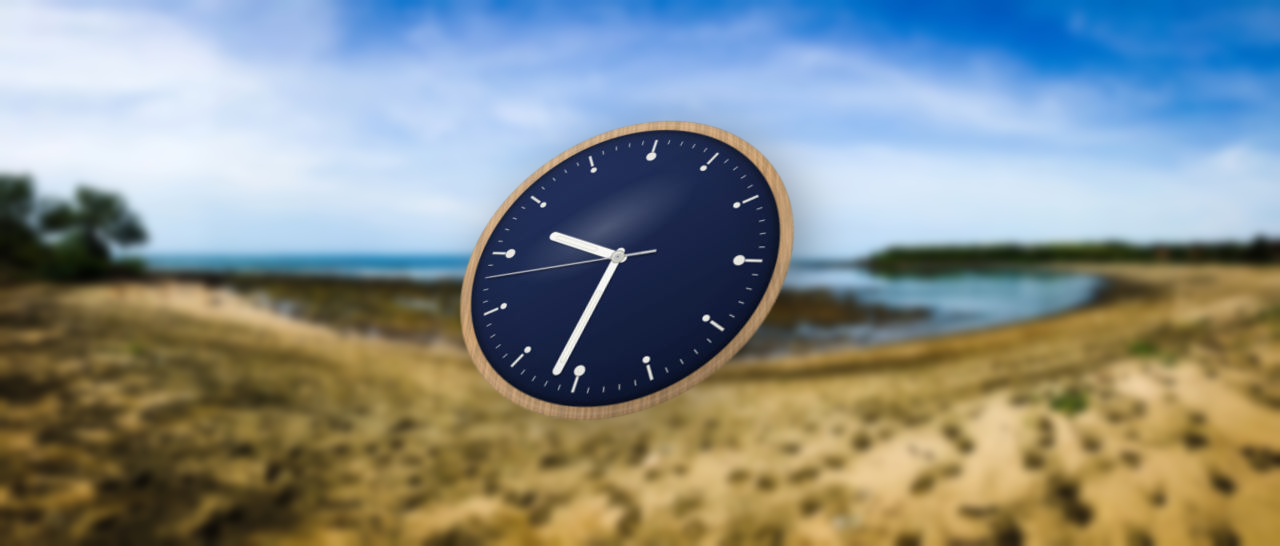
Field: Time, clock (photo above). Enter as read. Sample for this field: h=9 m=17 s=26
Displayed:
h=9 m=31 s=43
